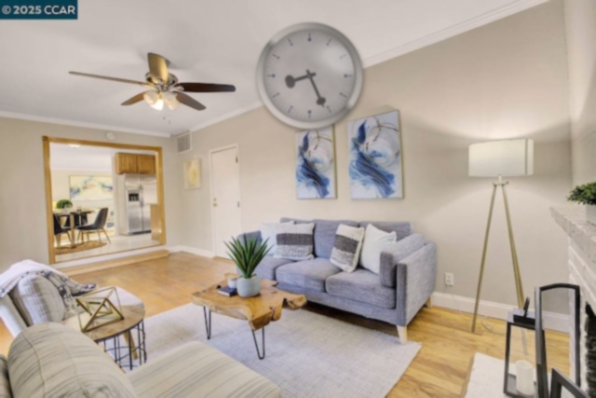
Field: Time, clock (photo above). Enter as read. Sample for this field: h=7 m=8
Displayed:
h=8 m=26
